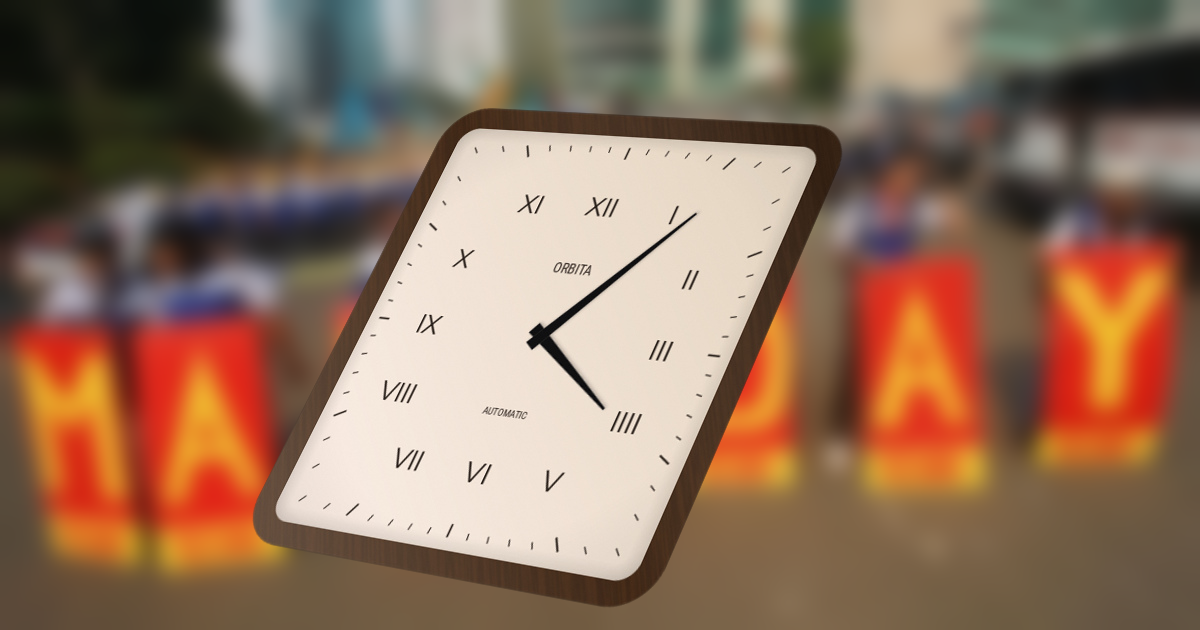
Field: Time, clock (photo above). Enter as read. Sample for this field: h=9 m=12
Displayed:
h=4 m=6
